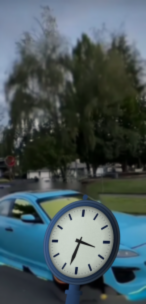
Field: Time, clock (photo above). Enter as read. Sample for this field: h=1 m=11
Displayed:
h=3 m=33
